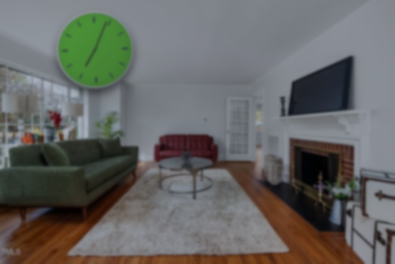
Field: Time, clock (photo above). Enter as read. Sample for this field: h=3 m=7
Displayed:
h=7 m=4
